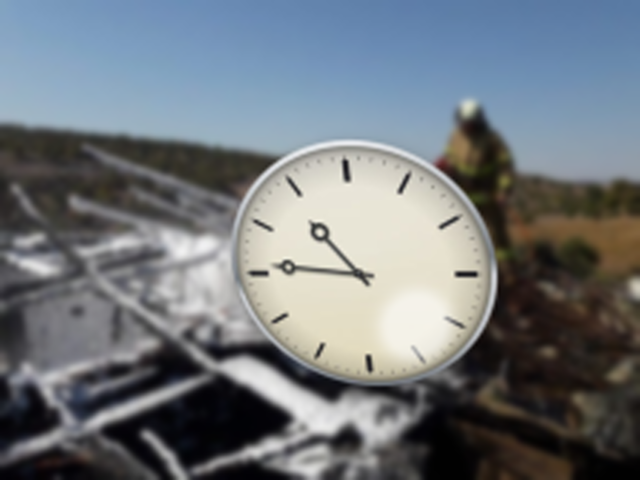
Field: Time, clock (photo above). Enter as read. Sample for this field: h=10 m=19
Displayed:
h=10 m=46
